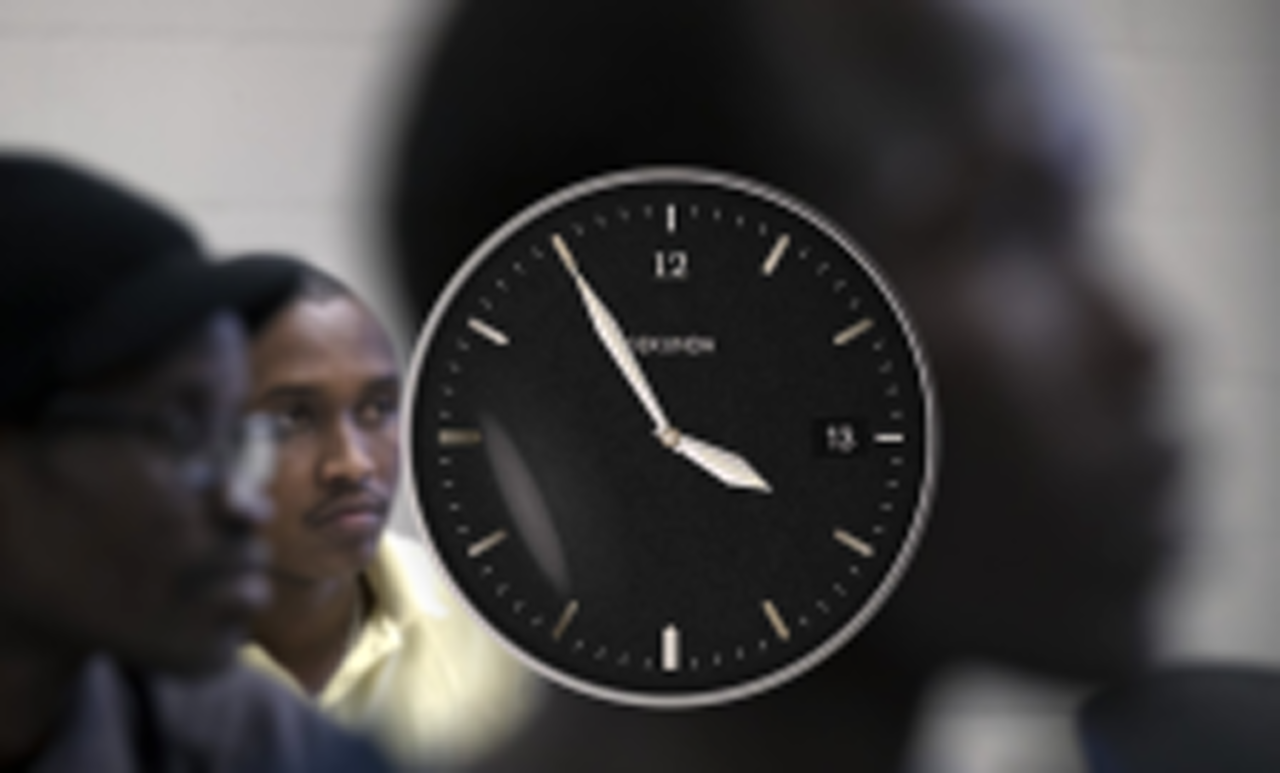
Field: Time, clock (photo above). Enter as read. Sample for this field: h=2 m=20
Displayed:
h=3 m=55
